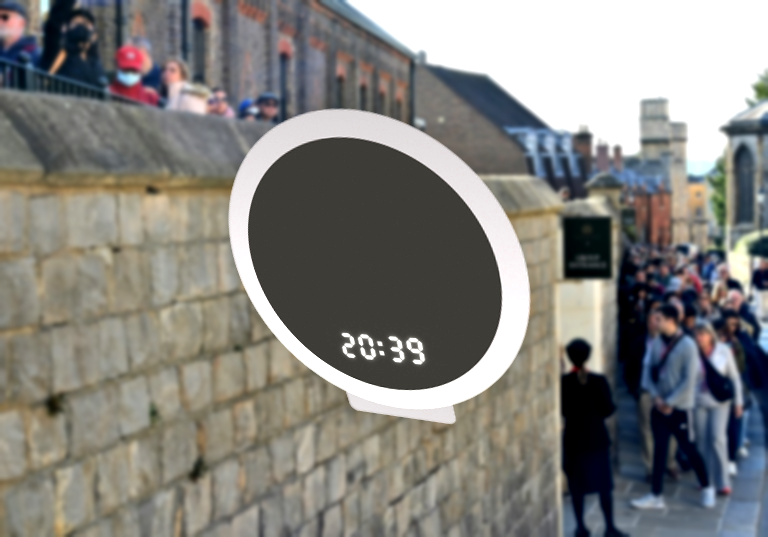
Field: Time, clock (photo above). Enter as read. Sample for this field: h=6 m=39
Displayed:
h=20 m=39
